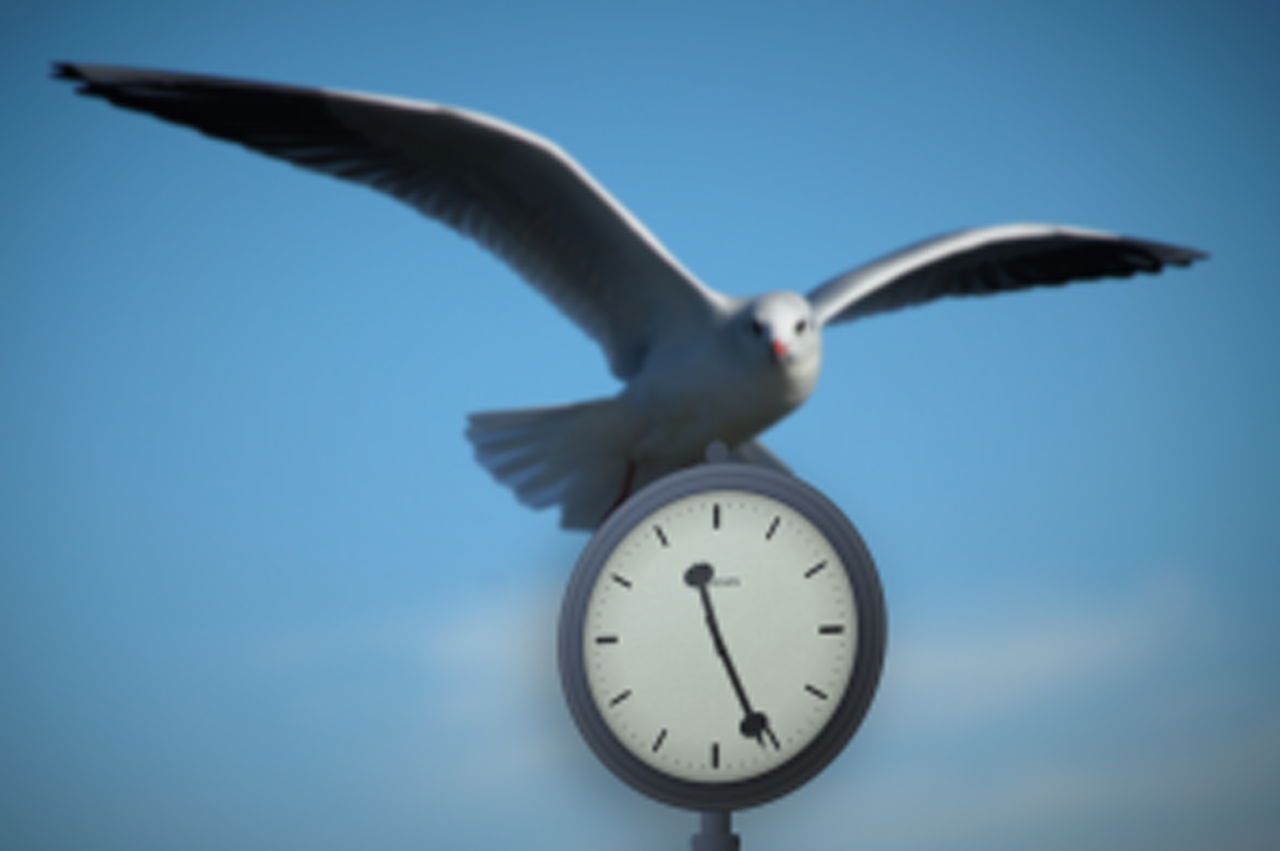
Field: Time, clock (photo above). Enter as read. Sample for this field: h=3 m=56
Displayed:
h=11 m=26
